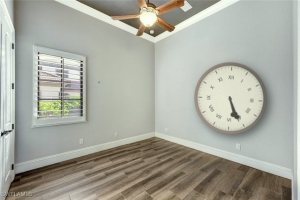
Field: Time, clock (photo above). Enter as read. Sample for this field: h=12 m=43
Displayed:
h=5 m=26
